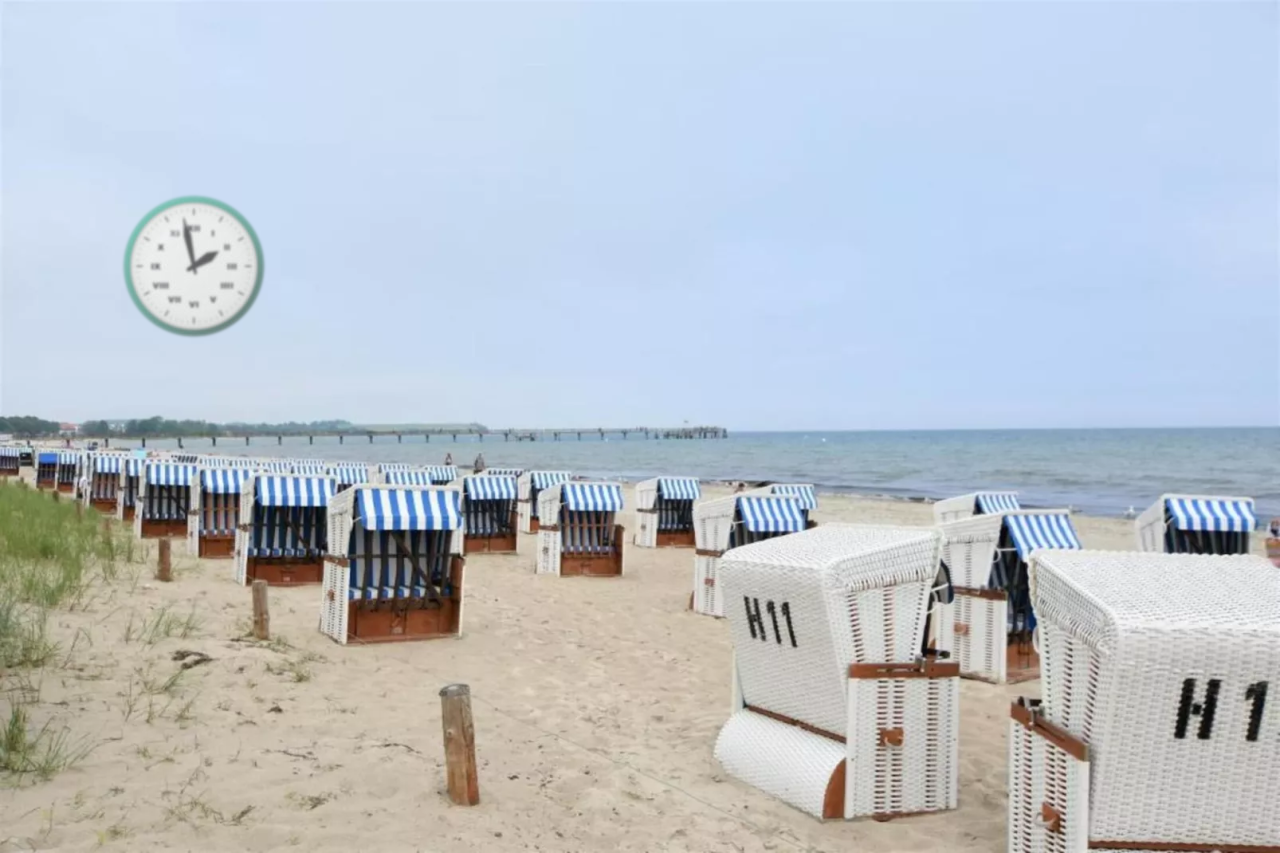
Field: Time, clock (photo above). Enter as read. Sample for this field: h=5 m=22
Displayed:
h=1 m=58
